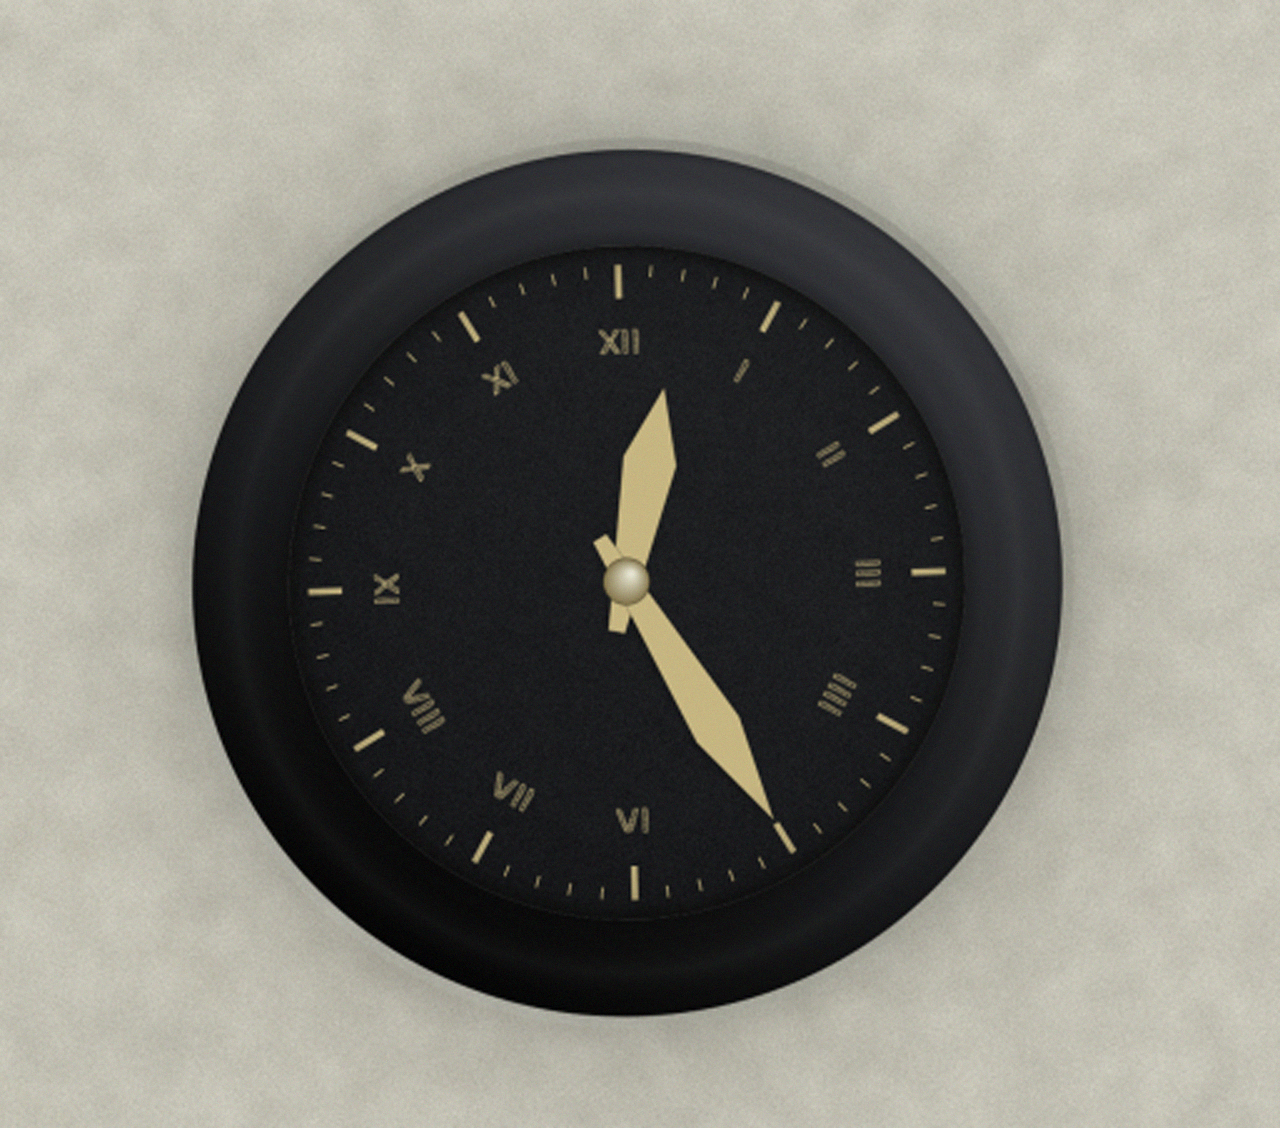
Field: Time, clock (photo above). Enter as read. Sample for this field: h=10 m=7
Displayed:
h=12 m=25
